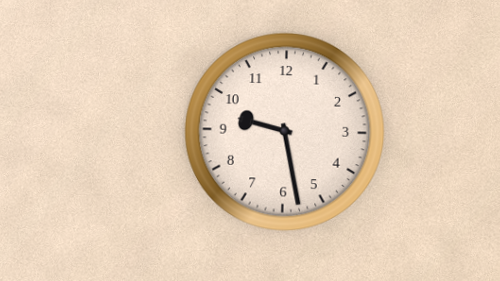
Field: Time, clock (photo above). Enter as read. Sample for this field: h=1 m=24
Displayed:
h=9 m=28
